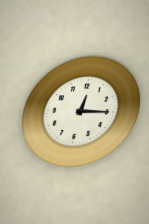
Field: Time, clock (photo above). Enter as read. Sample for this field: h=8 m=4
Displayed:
h=12 m=15
